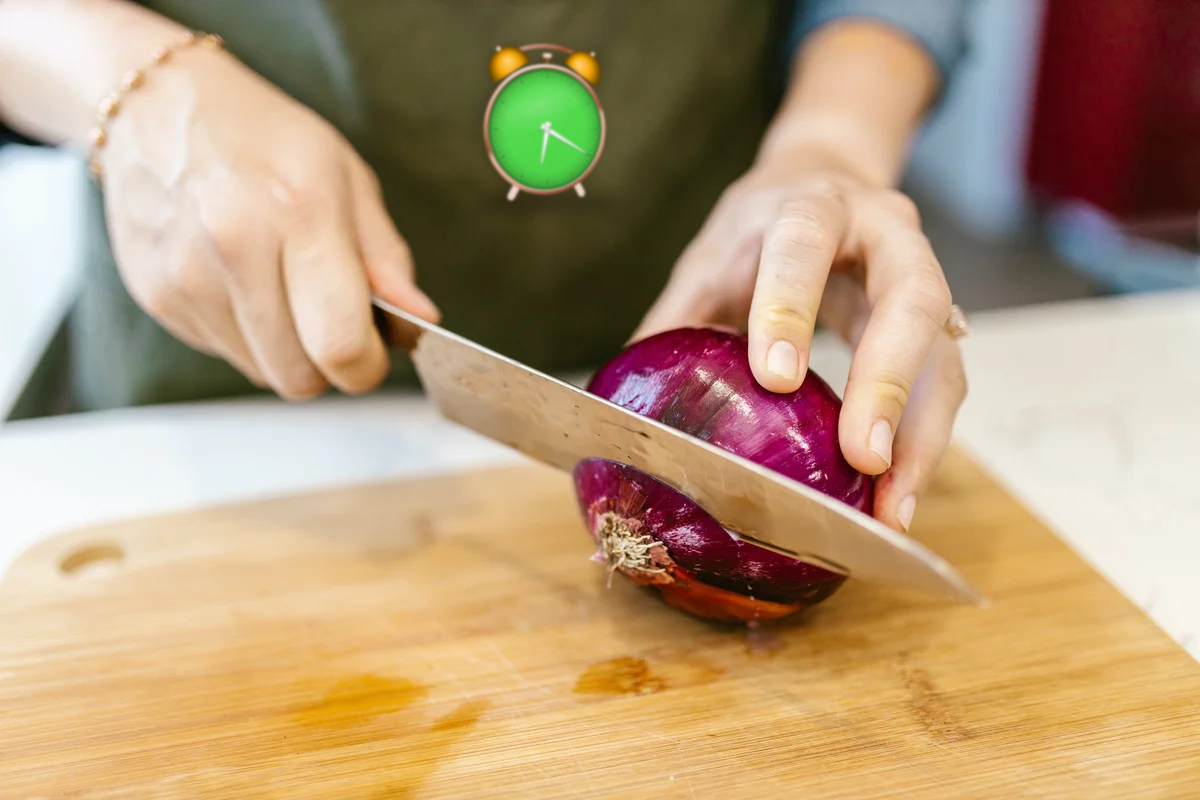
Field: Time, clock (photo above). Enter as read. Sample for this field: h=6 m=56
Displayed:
h=6 m=20
